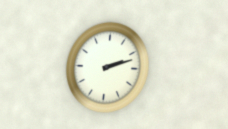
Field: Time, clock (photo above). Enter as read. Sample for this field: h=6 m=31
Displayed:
h=2 m=12
